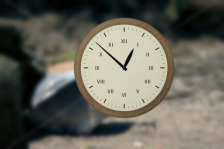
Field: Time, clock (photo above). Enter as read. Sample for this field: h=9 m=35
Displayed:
h=12 m=52
